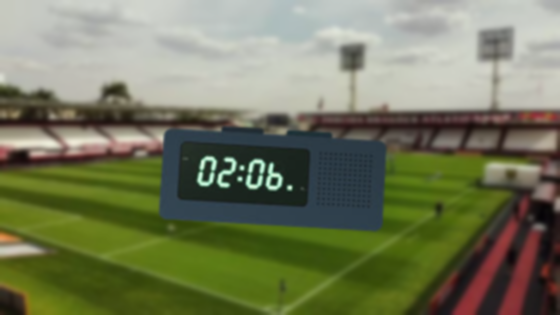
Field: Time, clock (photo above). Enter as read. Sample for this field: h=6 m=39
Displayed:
h=2 m=6
